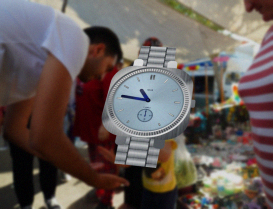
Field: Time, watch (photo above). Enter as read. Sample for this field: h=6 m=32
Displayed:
h=10 m=46
